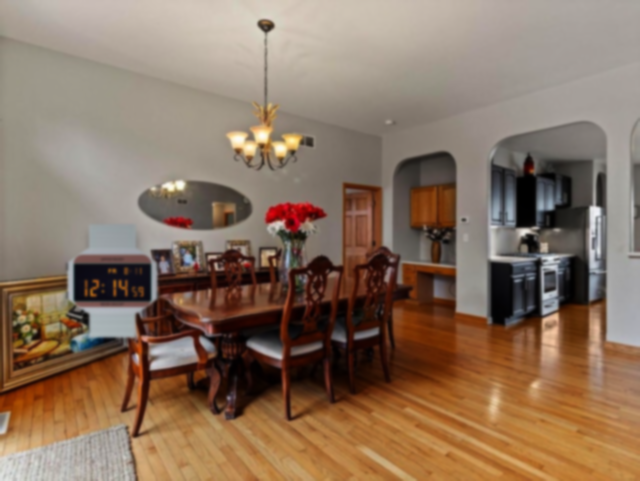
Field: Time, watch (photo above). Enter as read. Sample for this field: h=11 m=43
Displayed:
h=12 m=14
